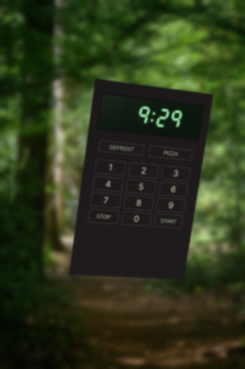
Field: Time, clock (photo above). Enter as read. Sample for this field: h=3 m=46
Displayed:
h=9 m=29
